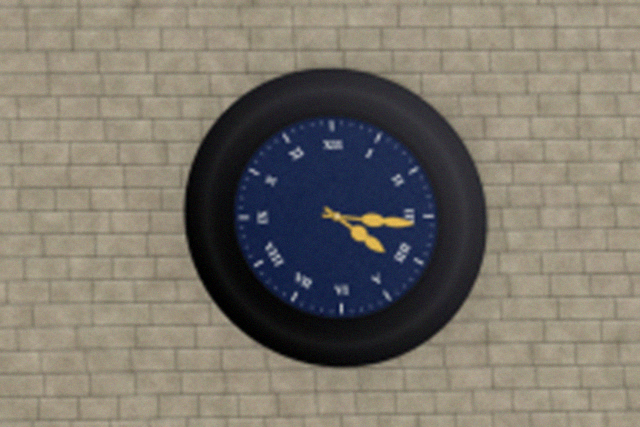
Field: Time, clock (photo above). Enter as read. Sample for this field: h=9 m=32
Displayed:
h=4 m=16
